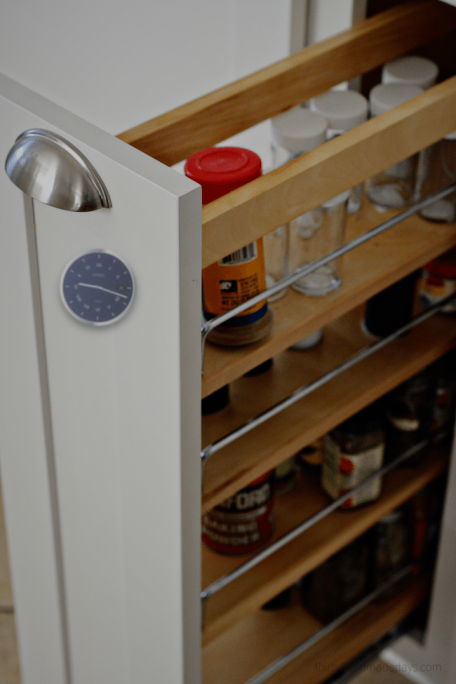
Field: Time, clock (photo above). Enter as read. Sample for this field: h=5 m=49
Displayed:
h=9 m=18
